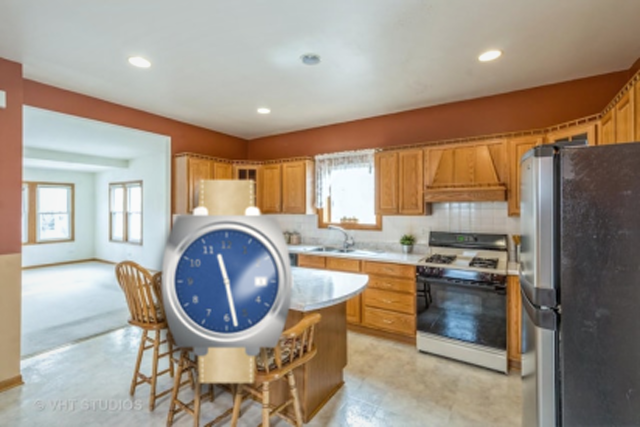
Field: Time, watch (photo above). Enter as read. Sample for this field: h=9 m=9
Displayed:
h=11 m=28
